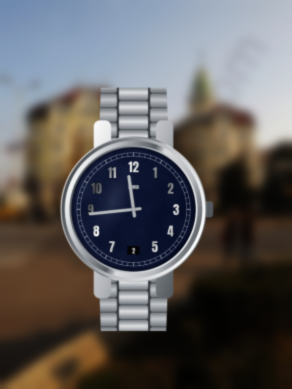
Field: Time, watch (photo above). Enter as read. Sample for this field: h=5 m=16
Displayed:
h=11 m=44
